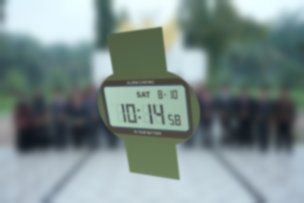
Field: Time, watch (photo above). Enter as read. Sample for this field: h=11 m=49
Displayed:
h=10 m=14
